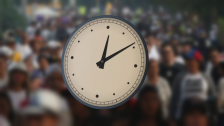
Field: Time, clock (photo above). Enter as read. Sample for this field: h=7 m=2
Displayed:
h=12 m=9
